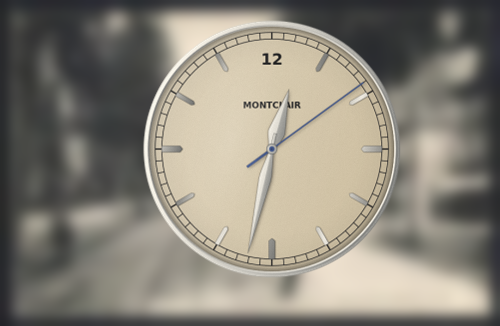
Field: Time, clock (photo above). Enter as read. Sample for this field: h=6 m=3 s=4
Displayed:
h=12 m=32 s=9
